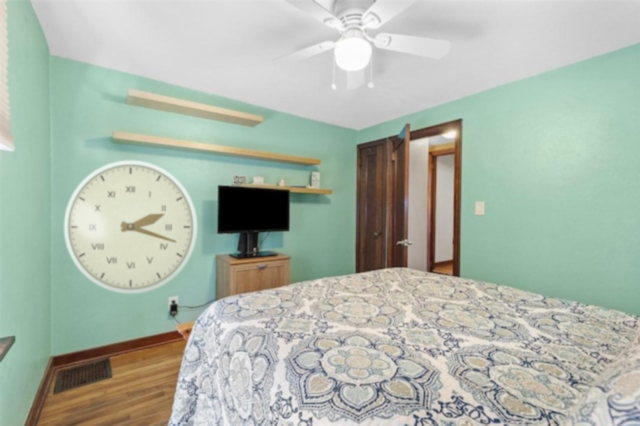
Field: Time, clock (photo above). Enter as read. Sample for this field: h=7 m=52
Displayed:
h=2 m=18
